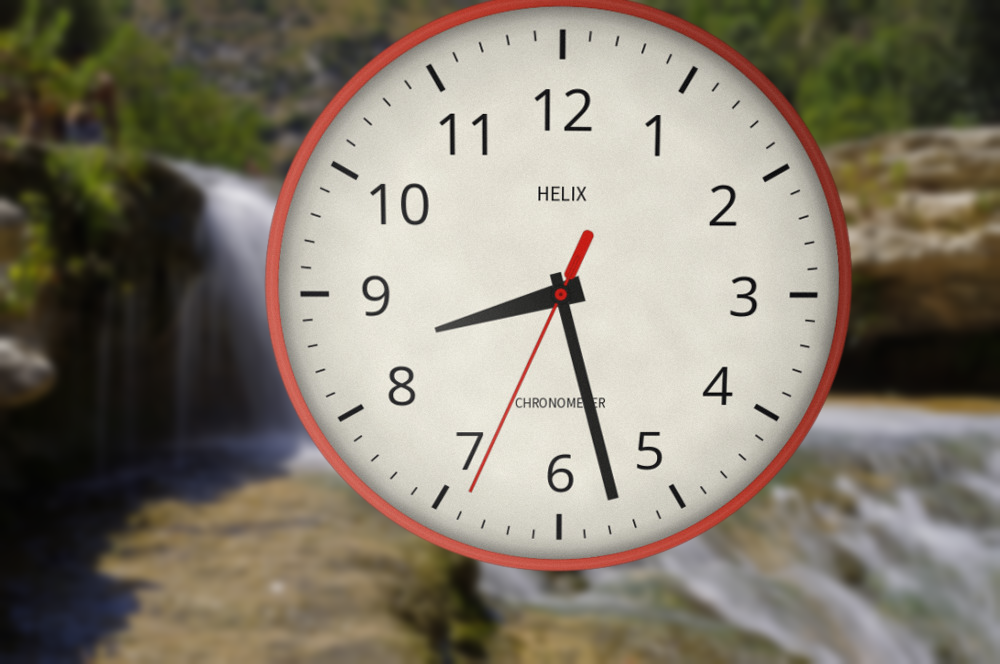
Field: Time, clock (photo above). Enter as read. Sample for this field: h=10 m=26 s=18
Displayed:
h=8 m=27 s=34
